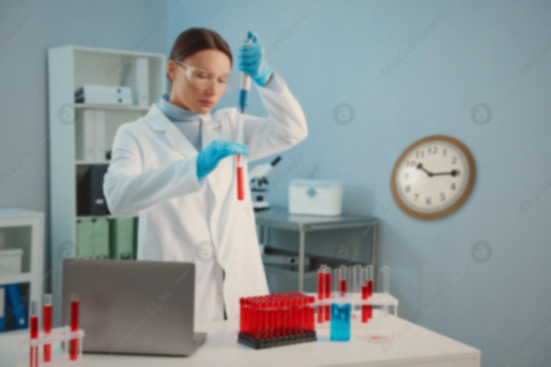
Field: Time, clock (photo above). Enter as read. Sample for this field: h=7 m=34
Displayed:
h=10 m=15
